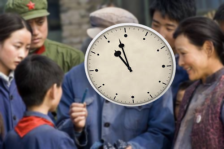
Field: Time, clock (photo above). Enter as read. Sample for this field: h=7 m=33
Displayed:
h=10 m=58
